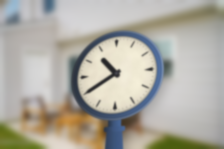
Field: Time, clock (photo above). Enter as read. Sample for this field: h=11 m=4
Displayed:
h=10 m=40
